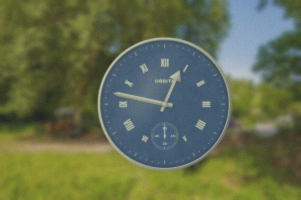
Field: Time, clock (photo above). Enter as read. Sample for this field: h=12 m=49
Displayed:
h=12 m=47
